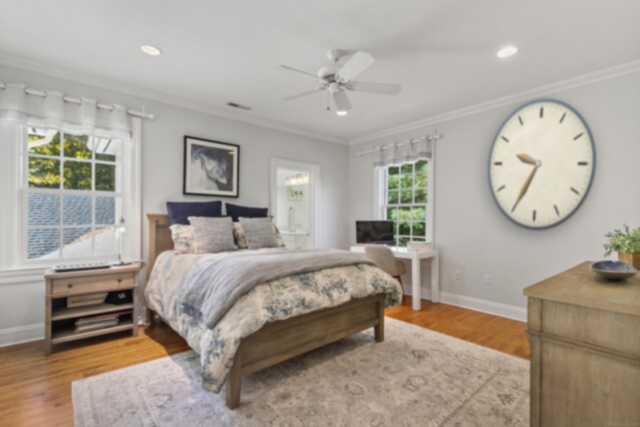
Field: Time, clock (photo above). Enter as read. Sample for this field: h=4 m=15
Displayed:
h=9 m=35
